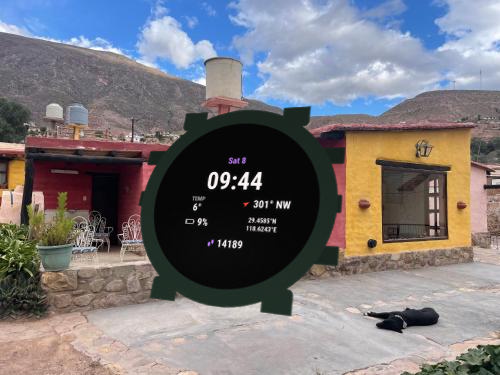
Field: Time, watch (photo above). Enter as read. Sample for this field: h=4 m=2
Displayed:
h=9 m=44
